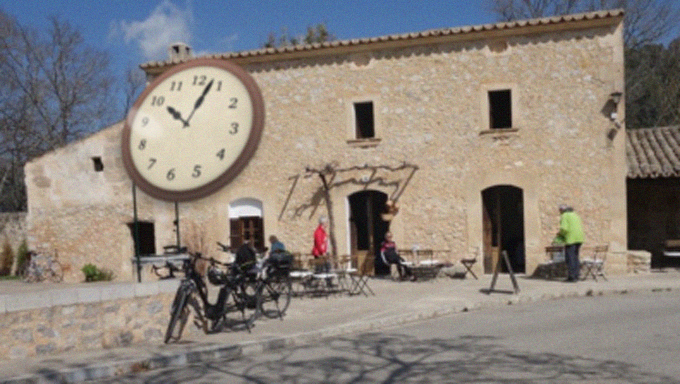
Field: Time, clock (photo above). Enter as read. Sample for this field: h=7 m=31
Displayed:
h=10 m=3
